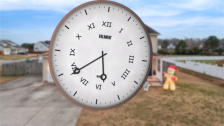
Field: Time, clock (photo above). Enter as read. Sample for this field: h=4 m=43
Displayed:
h=5 m=39
